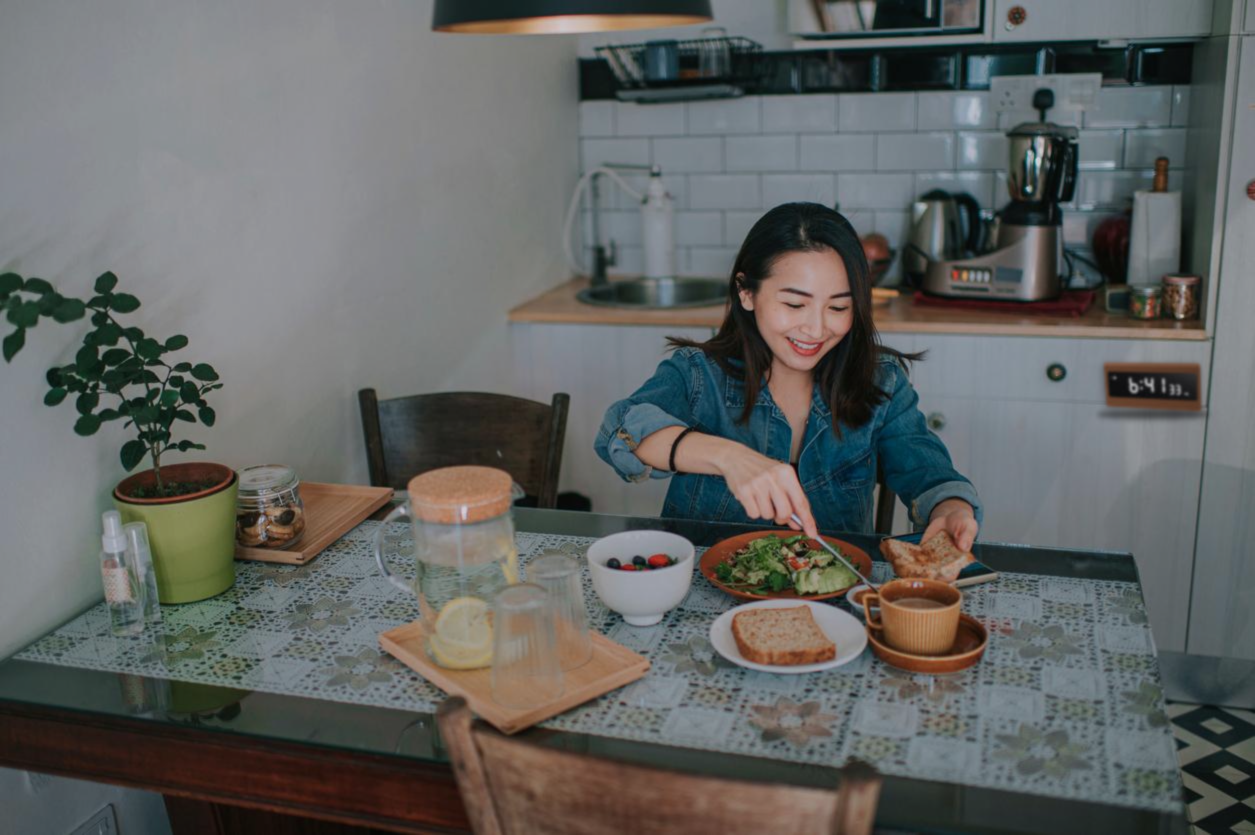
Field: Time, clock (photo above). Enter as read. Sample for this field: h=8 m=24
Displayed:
h=6 m=41
